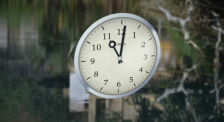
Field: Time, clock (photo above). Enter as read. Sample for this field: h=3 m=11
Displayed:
h=11 m=1
